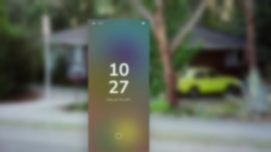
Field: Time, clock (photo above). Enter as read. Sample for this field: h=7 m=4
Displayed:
h=10 m=27
